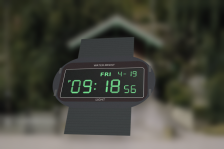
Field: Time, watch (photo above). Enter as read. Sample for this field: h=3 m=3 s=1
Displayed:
h=9 m=18 s=56
